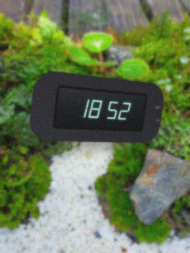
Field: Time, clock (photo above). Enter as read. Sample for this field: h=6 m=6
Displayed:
h=18 m=52
